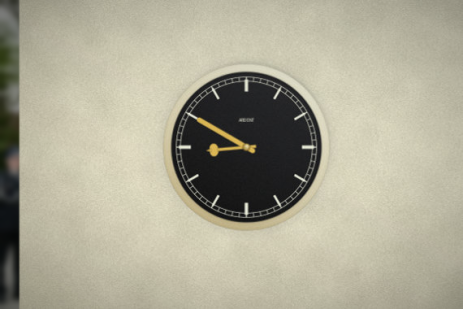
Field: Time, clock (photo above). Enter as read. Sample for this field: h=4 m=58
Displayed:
h=8 m=50
